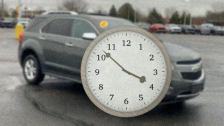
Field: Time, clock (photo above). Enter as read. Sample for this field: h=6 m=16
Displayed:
h=3 m=52
